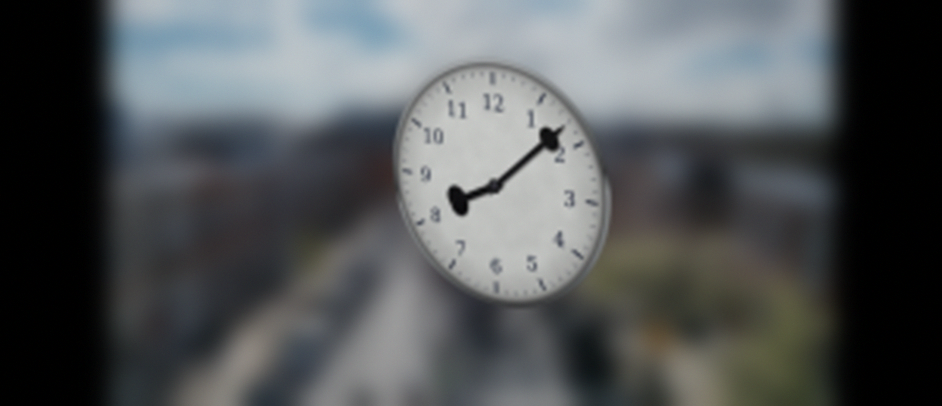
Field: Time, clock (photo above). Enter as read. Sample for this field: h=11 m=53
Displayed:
h=8 m=8
